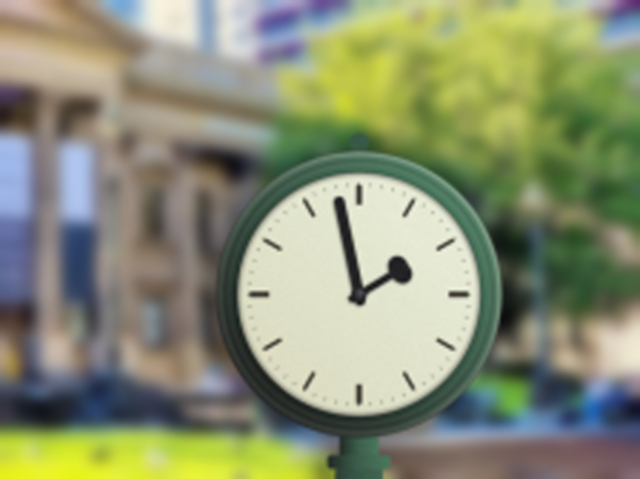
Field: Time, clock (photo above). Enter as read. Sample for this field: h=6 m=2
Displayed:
h=1 m=58
